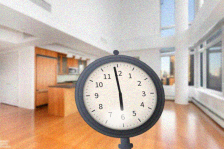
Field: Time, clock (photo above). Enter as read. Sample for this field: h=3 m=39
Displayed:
h=5 m=59
